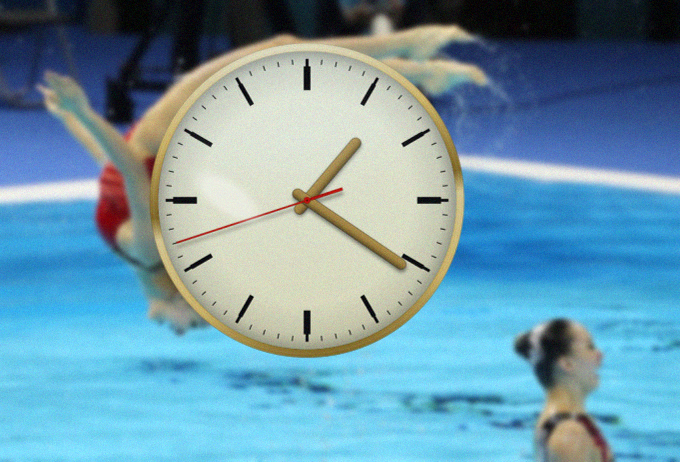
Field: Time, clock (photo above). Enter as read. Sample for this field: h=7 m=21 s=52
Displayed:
h=1 m=20 s=42
